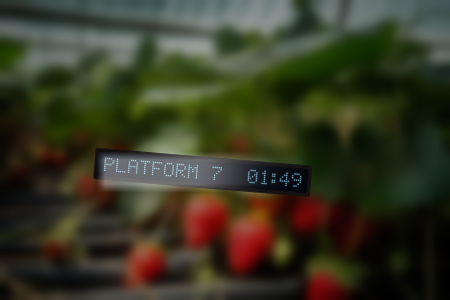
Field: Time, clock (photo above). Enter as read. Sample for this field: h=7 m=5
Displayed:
h=1 m=49
